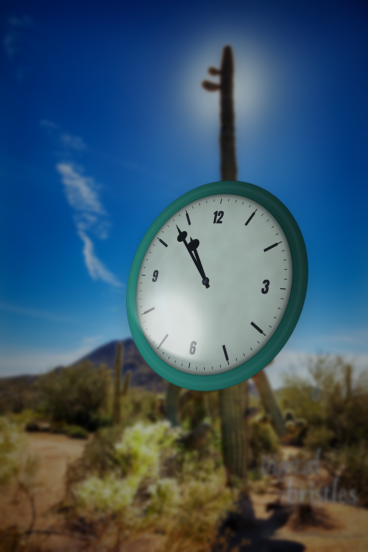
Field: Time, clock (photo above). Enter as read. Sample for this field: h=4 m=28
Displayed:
h=10 m=53
